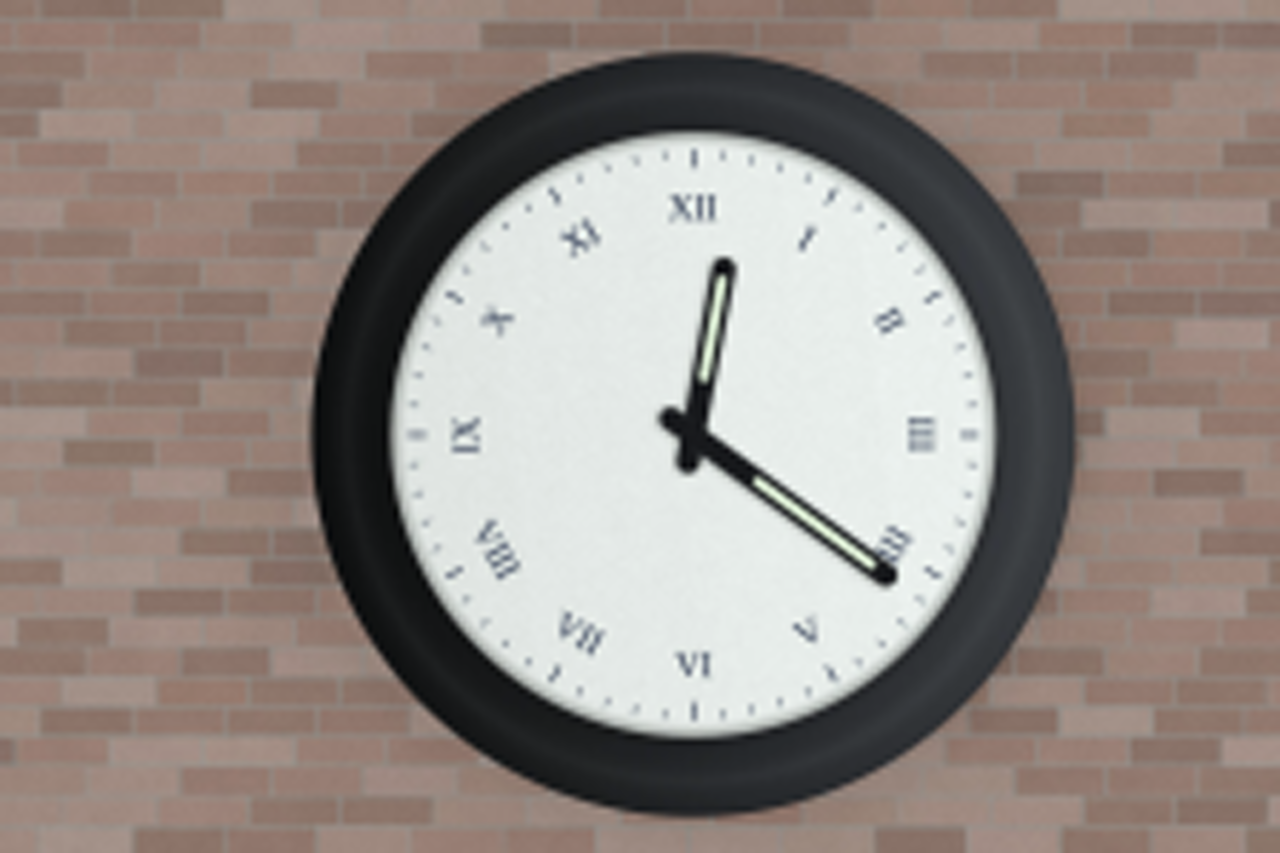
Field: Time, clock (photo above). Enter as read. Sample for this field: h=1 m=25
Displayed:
h=12 m=21
